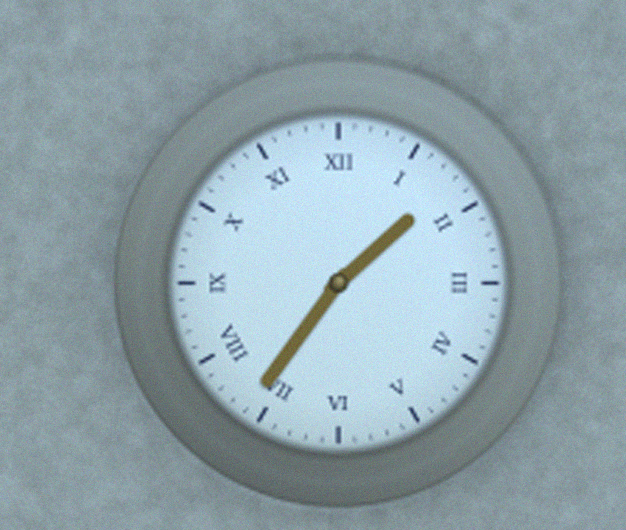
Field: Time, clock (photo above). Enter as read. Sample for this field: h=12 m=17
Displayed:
h=1 m=36
